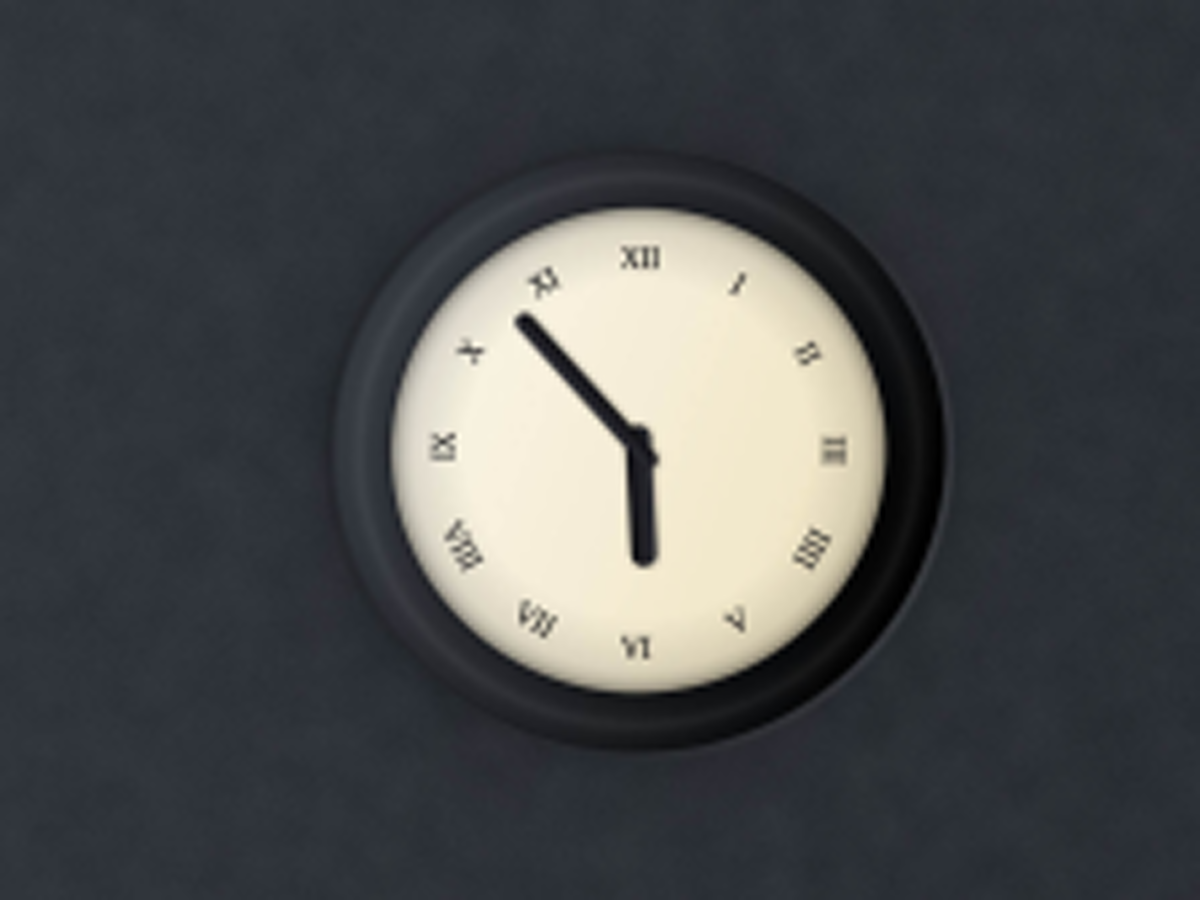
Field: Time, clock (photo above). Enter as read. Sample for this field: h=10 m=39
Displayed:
h=5 m=53
